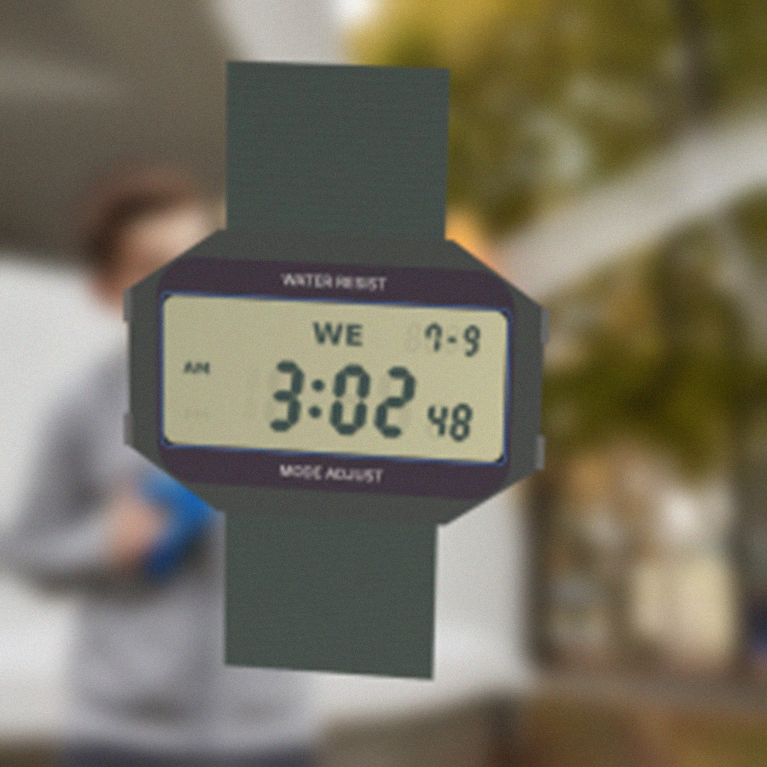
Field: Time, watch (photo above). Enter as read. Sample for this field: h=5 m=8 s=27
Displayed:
h=3 m=2 s=48
